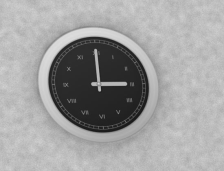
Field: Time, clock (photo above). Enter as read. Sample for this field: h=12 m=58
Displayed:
h=3 m=0
